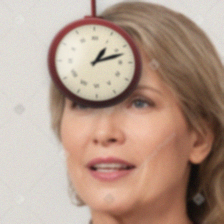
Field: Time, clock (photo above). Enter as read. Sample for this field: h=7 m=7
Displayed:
h=1 m=12
